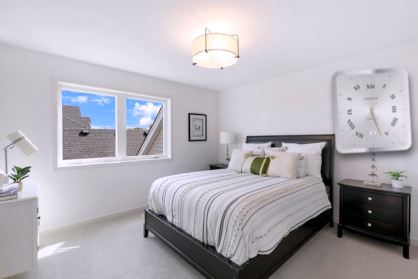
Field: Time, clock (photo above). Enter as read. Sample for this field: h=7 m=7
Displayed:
h=5 m=27
